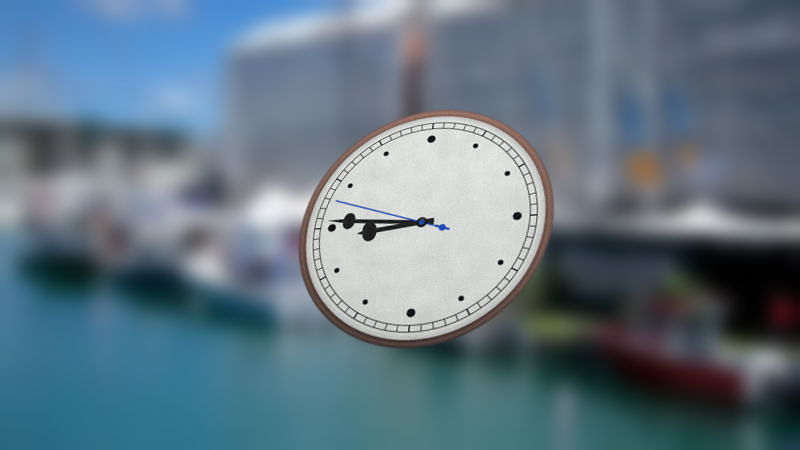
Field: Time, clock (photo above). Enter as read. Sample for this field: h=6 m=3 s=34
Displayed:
h=8 m=45 s=48
